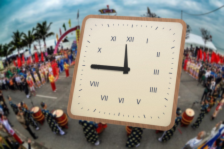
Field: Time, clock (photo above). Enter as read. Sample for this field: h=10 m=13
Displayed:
h=11 m=45
